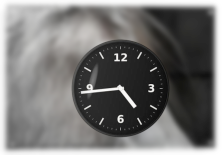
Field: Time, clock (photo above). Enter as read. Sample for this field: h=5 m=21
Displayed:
h=4 m=44
